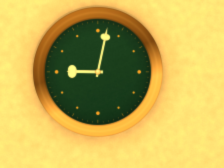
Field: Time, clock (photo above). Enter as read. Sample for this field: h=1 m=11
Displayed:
h=9 m=2
